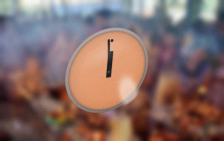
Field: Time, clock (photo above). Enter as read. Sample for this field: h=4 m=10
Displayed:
h=11 m=59
